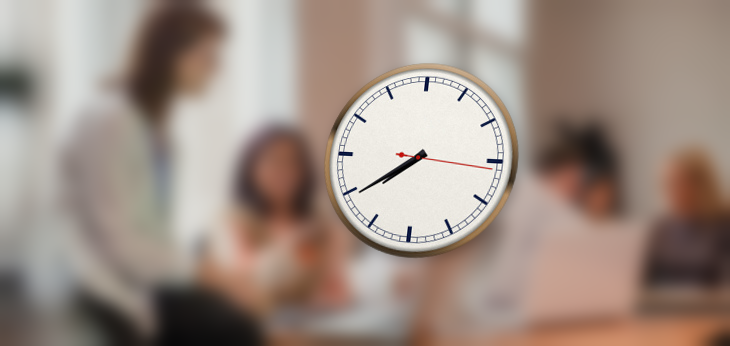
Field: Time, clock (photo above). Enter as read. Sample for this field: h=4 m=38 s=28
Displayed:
h=7 m=39 s=16
